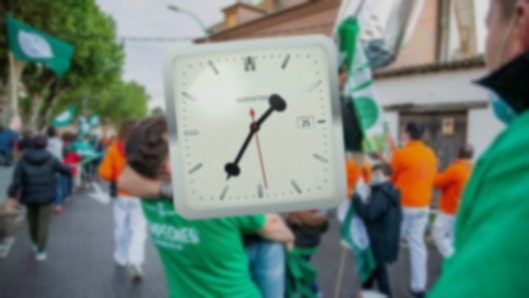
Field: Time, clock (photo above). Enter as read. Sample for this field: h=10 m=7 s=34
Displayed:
h=1 m=35 s=29
